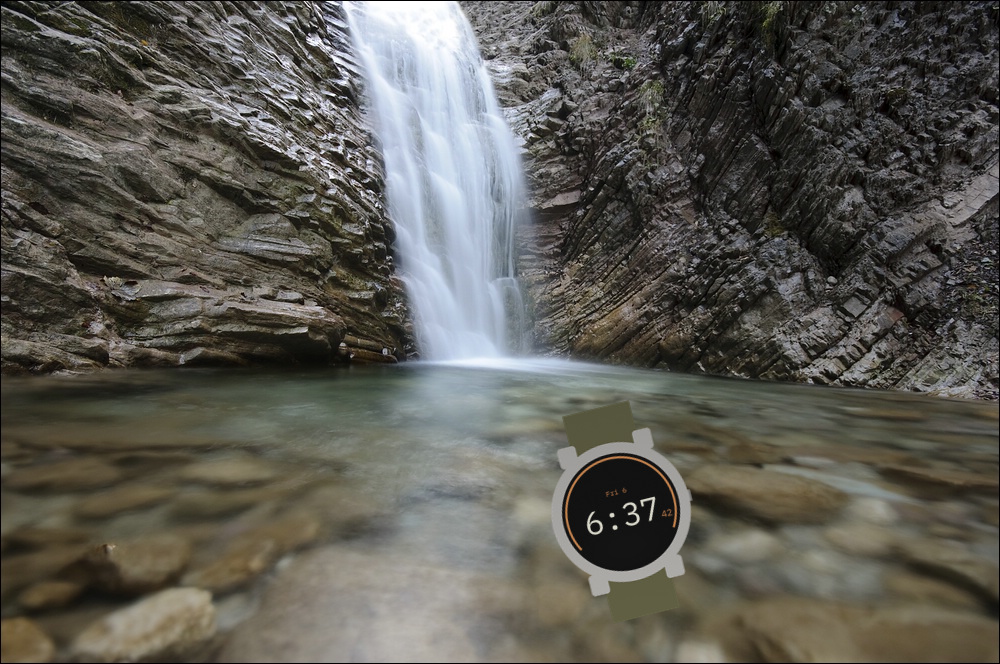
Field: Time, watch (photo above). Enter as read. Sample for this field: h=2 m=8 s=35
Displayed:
h=6 m=37 s=42
